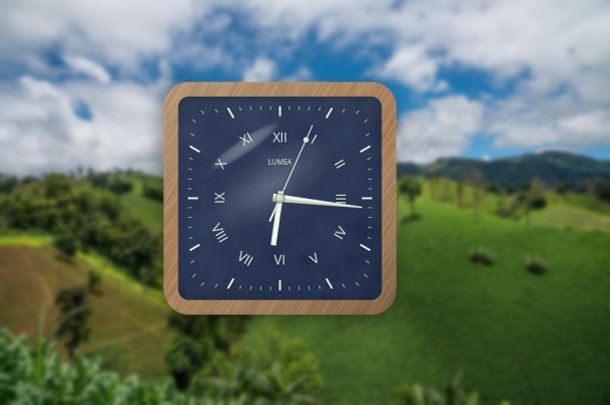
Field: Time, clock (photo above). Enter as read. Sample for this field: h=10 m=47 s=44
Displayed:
h=6 m=16 s=4
